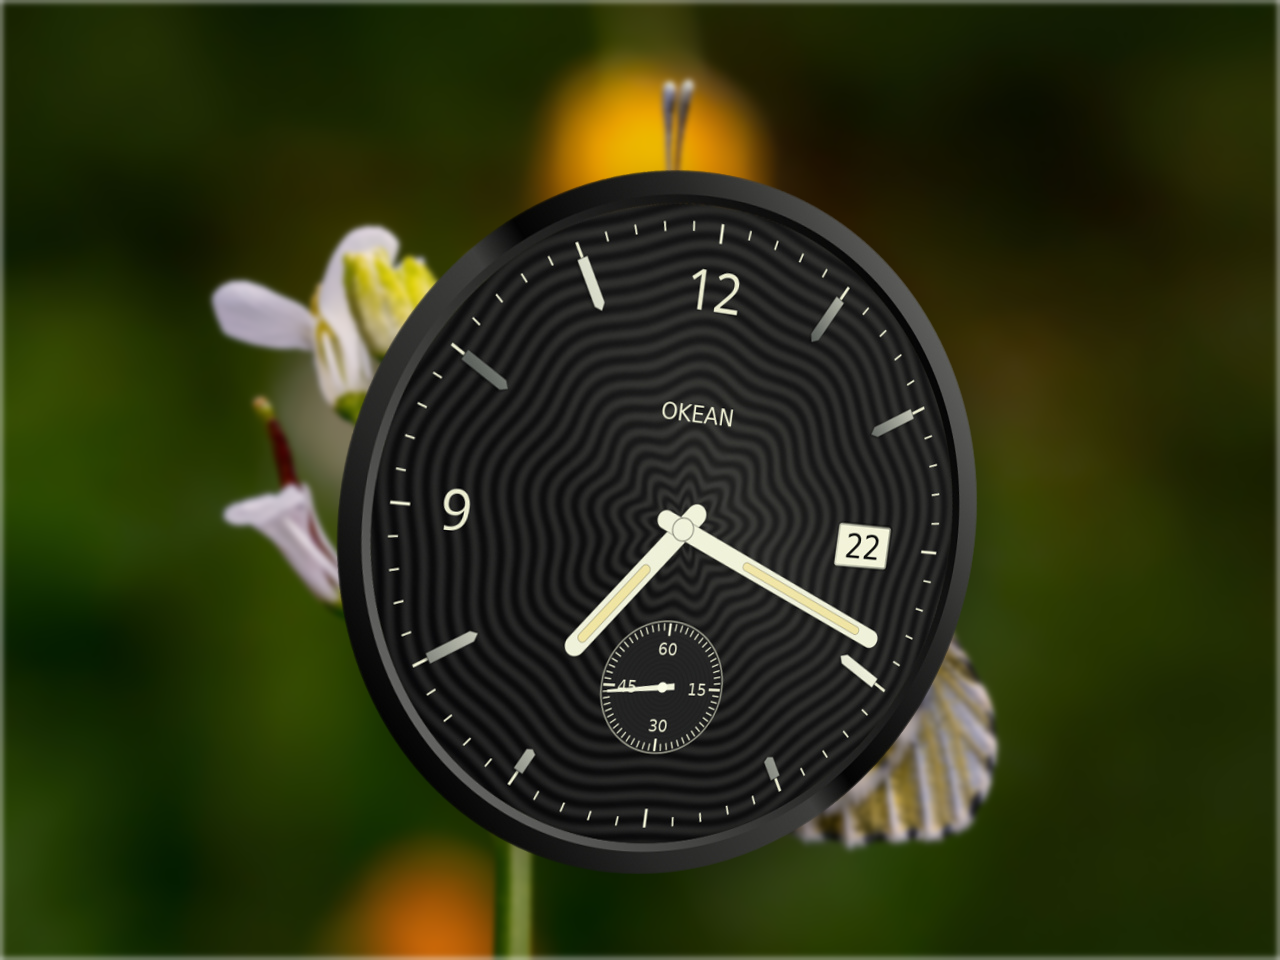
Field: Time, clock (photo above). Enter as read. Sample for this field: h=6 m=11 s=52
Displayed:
h=7 m=18 s=44
